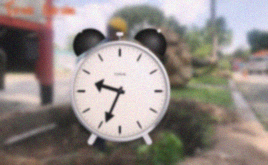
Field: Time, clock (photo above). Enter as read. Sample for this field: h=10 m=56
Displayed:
h=9 m=34
